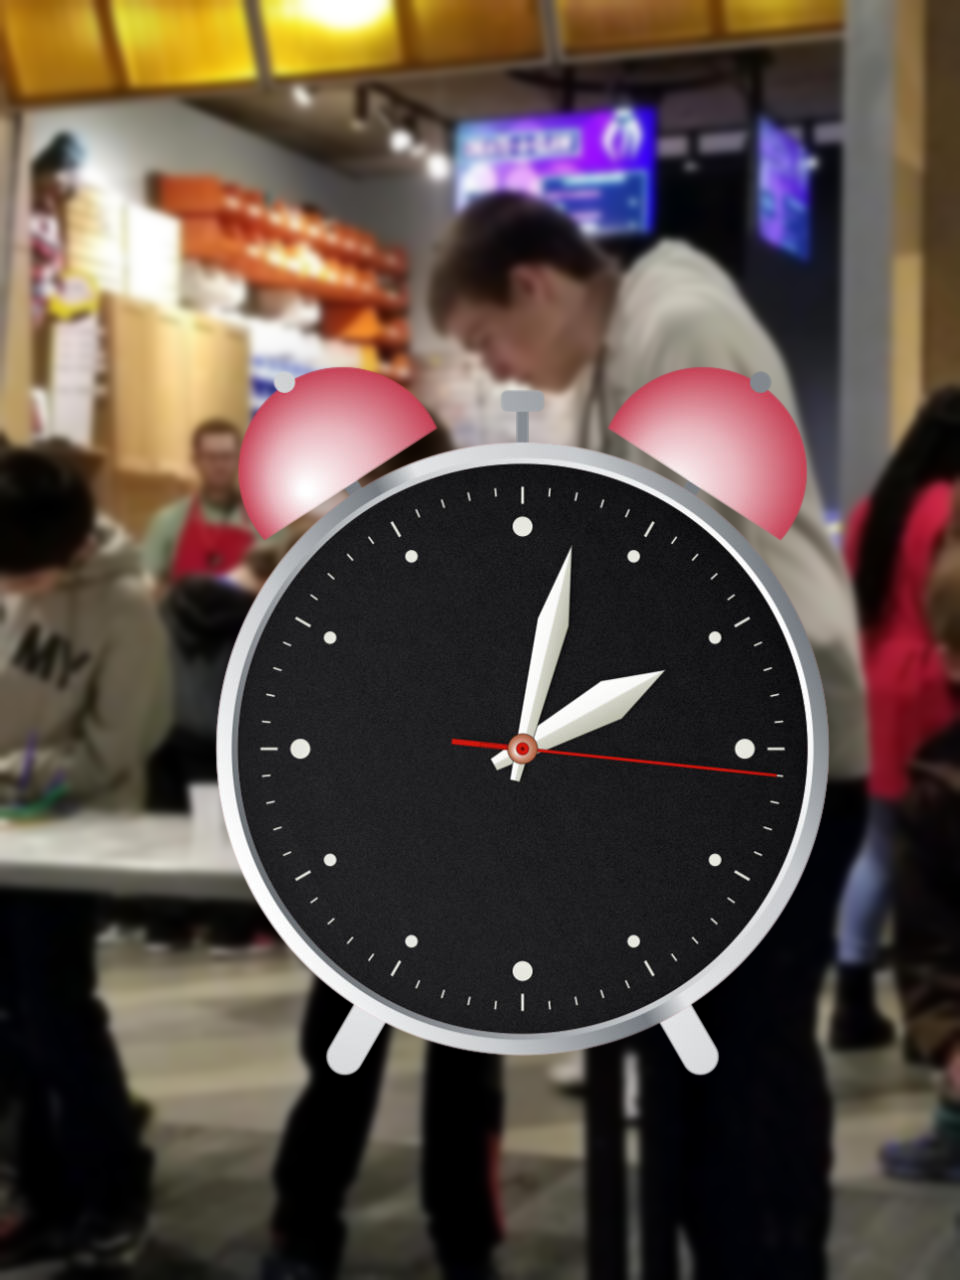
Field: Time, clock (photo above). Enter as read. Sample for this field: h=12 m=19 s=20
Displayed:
h=2 m=2 s=16
